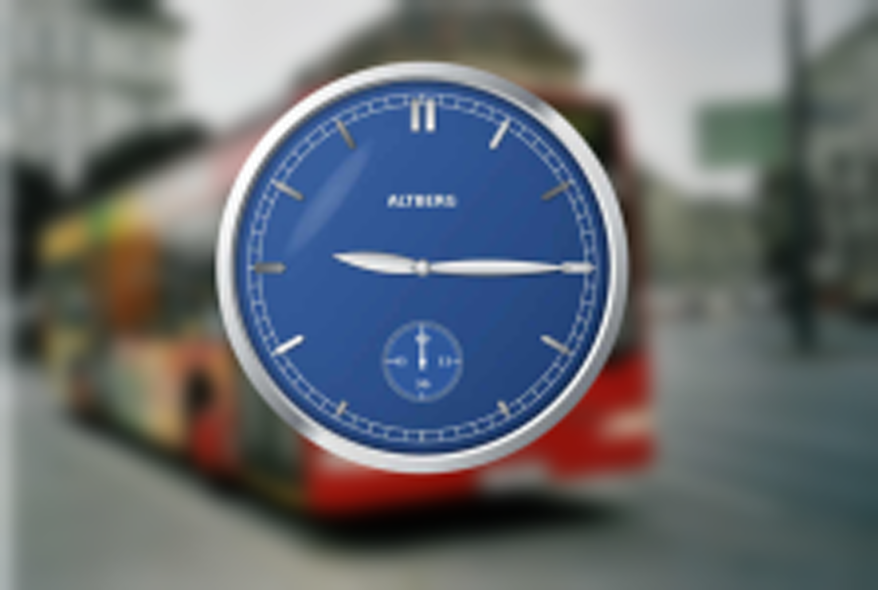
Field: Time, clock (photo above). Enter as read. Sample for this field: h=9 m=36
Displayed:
h=9 m=15
